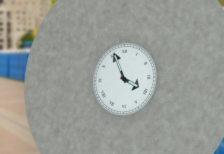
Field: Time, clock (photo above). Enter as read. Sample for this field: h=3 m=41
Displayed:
h=3 m=56
